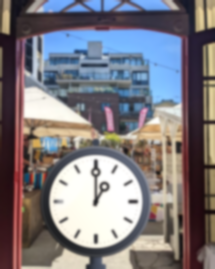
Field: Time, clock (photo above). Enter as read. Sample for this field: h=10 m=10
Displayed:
h=1 m=0
